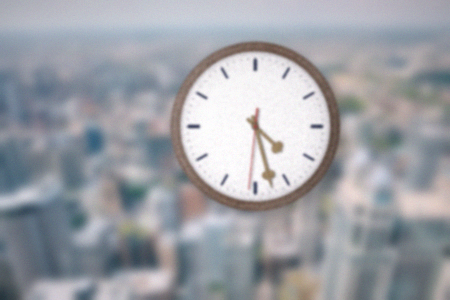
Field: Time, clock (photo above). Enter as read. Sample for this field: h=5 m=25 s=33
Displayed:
h=4 m=27 s=31
